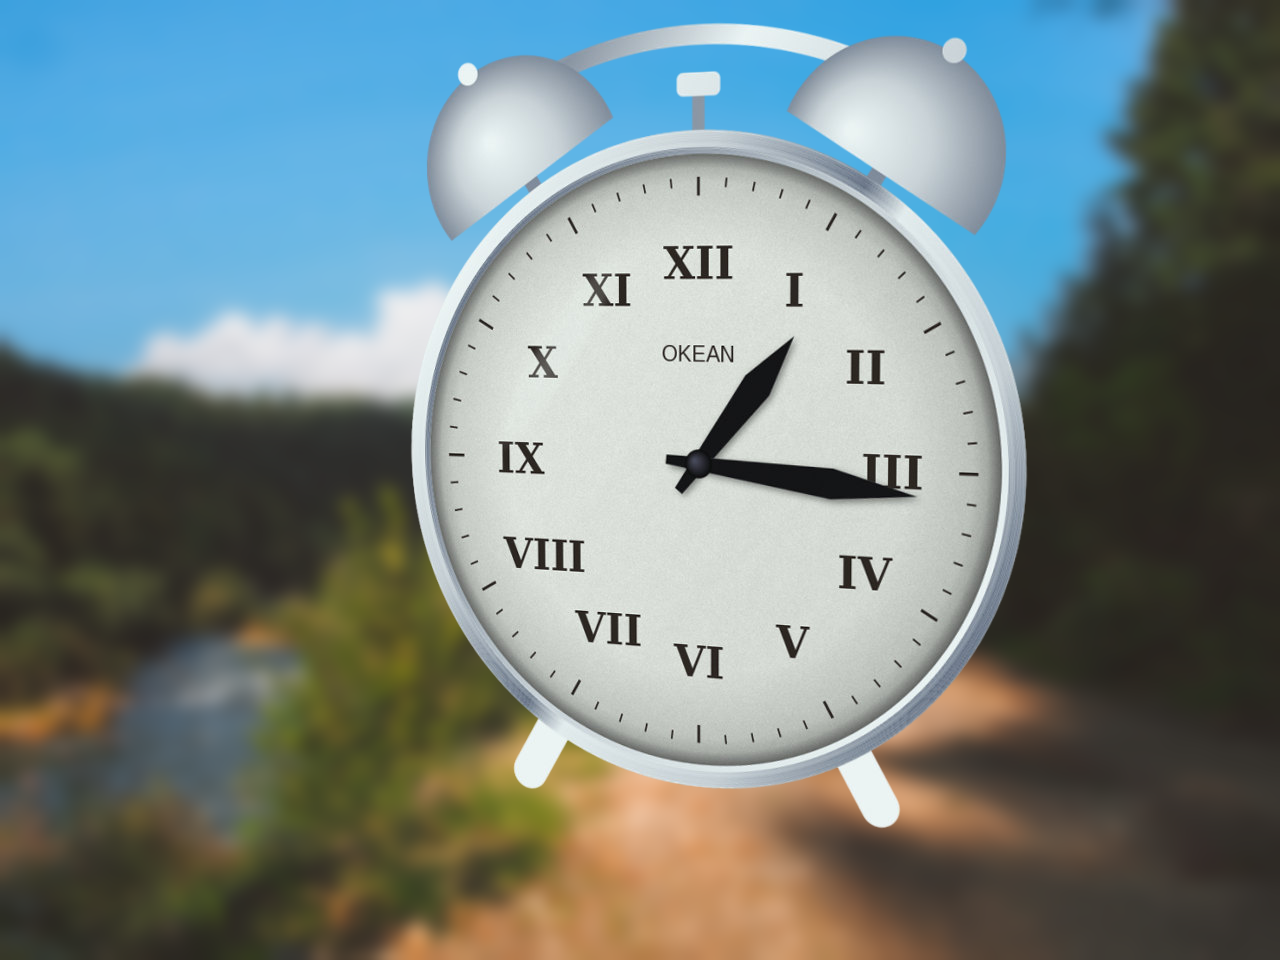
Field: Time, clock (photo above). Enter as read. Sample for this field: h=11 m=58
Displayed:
h=1 m=16
